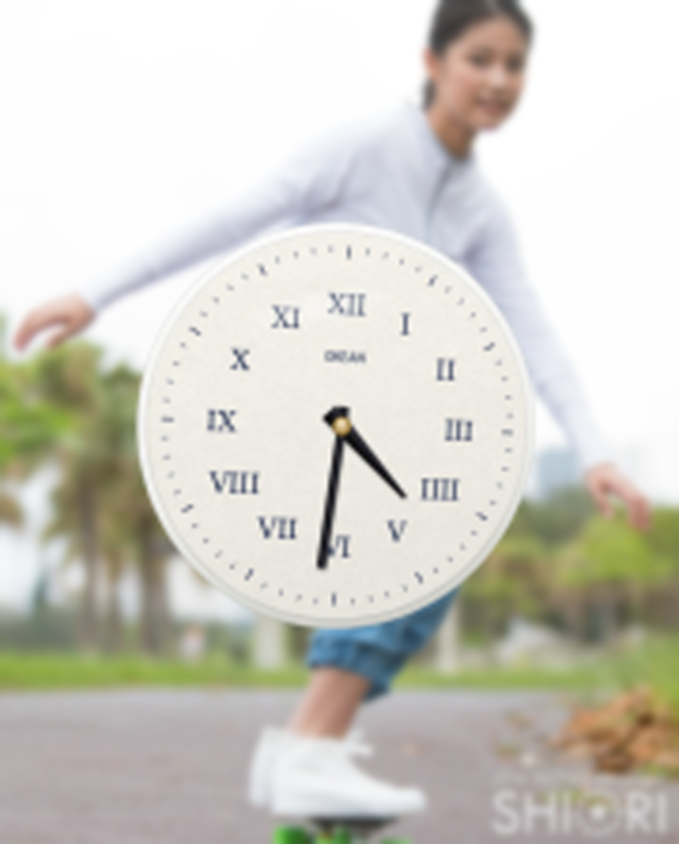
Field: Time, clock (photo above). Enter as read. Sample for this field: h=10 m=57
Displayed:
h=4 m=31
